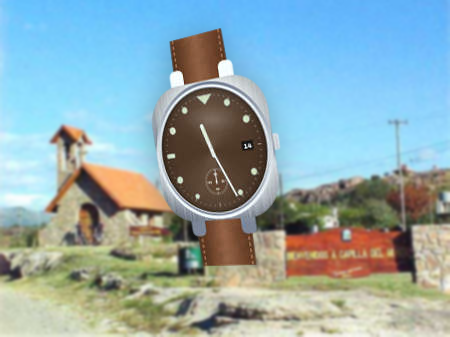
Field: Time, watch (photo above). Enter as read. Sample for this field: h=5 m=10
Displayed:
h=11 m=26
